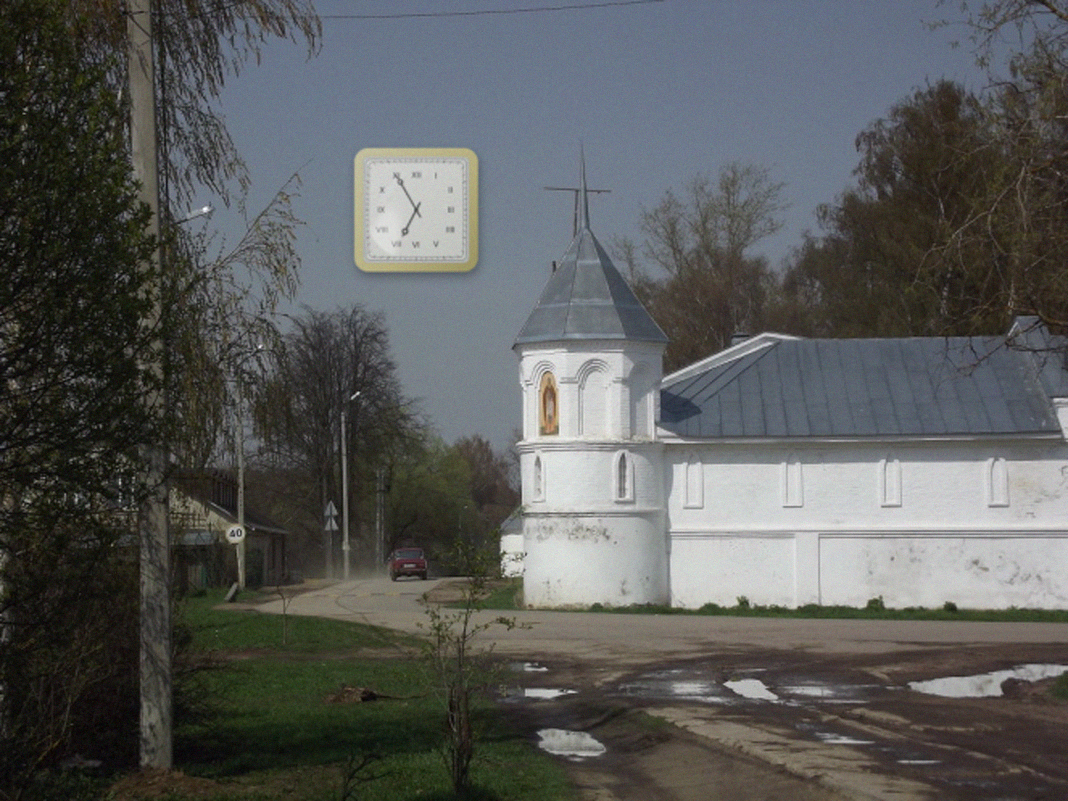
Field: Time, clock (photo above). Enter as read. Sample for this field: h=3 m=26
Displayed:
h=6 m=55
